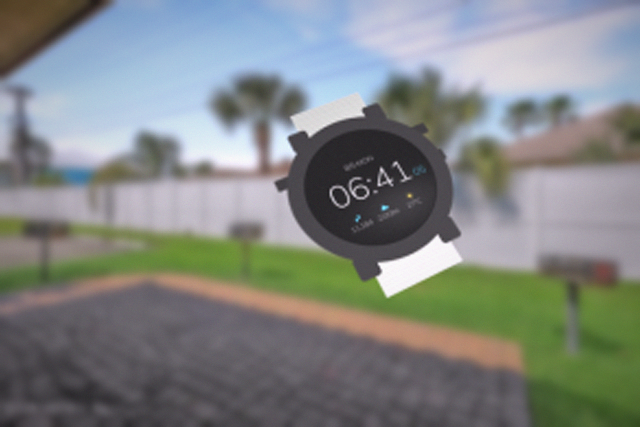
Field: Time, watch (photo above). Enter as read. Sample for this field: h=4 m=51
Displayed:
h=6 m=41
